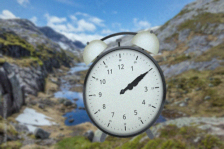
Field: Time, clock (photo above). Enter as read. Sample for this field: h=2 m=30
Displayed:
h=2 m=10
